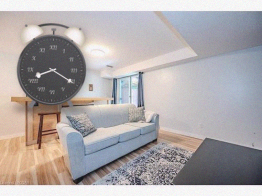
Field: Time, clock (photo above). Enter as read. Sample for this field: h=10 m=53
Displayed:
h=8 m=20
